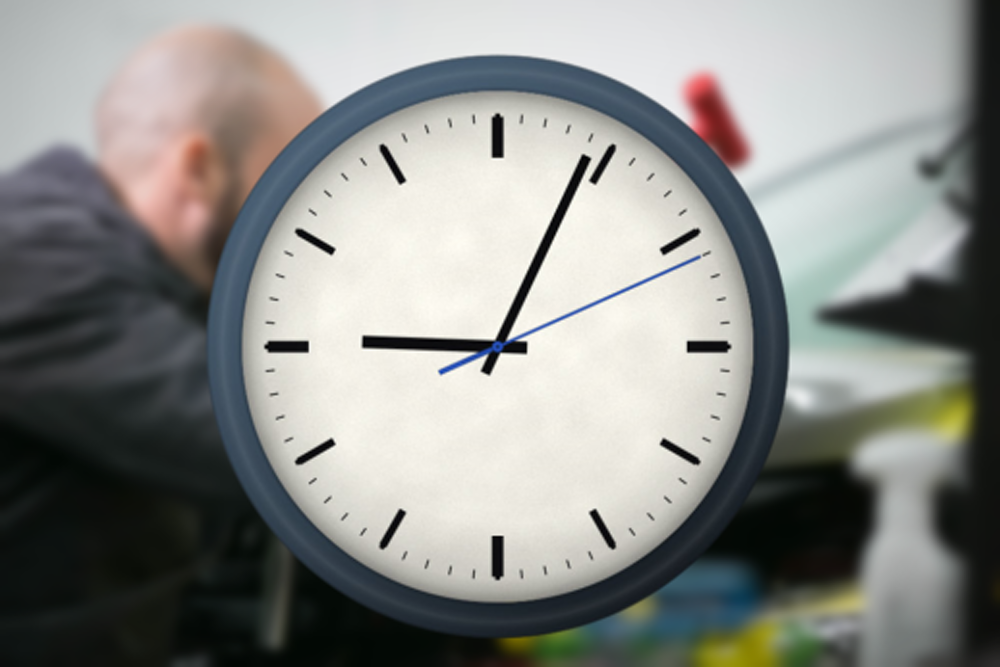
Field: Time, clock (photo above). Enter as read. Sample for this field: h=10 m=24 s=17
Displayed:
h=9 m=4 s=11
